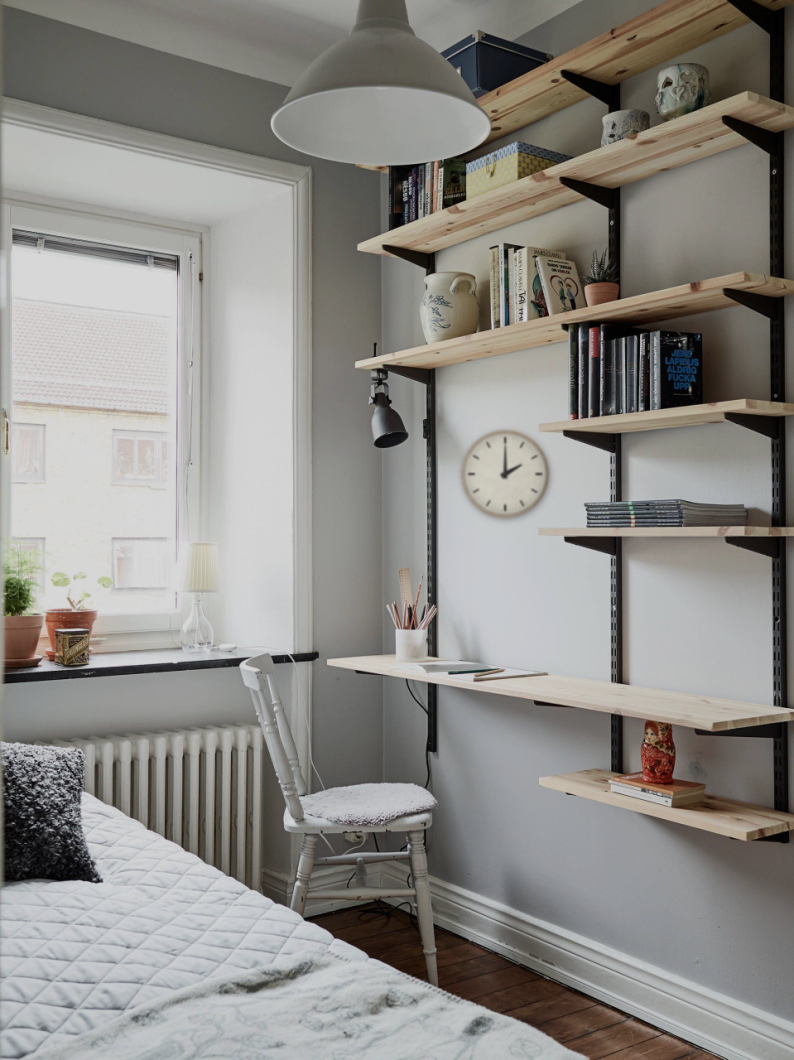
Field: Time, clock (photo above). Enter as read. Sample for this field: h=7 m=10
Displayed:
h=2 m=0
